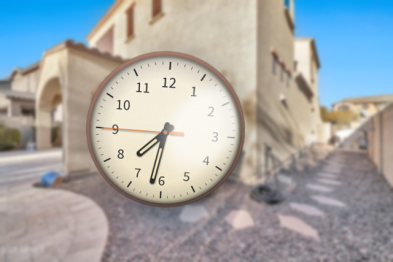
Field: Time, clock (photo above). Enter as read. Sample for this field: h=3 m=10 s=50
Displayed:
h=7 m=31 s=45
